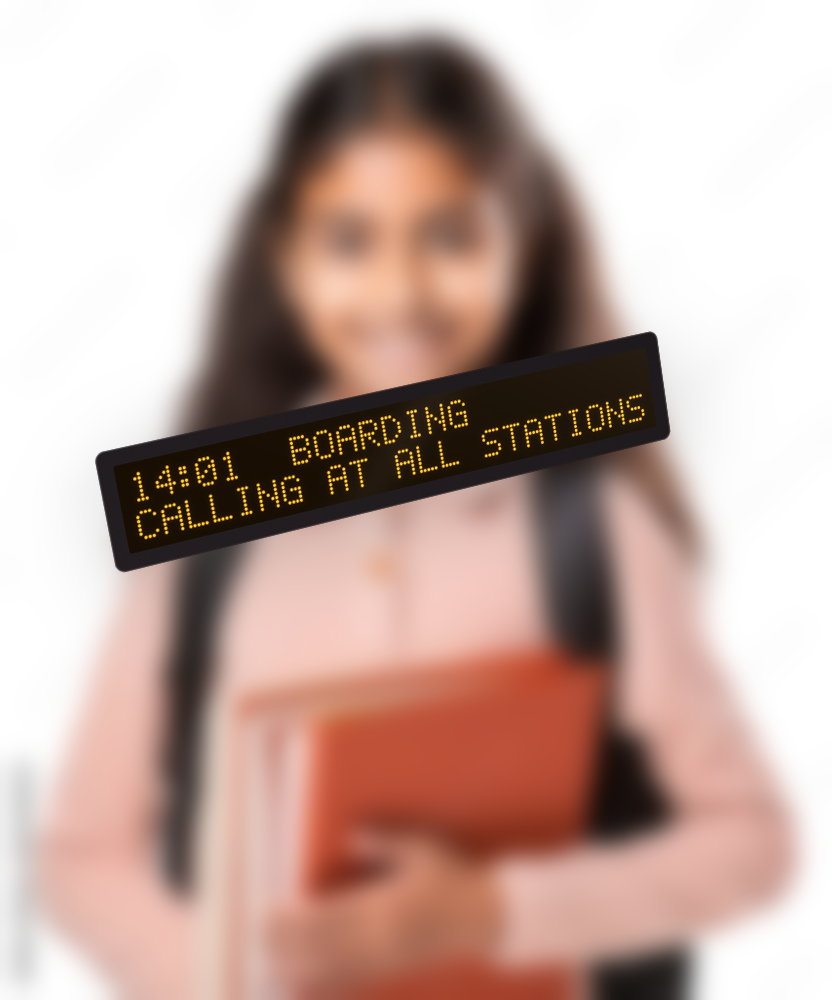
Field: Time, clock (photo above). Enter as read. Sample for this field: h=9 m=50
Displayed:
h=14 m=1
